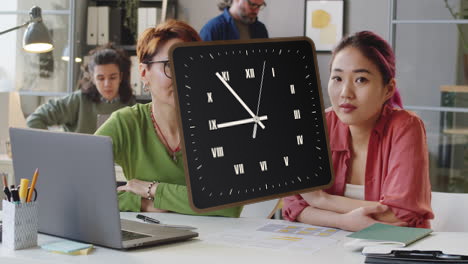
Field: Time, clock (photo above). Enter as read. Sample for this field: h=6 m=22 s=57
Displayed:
h=8 m=54 s=3
